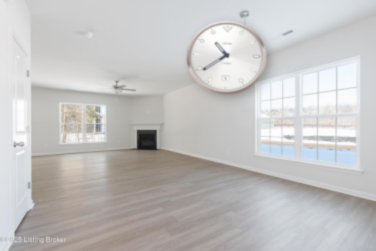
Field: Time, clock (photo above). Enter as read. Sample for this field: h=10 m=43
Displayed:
h=10 m=39
